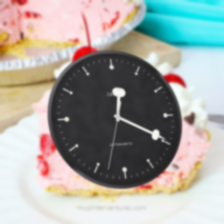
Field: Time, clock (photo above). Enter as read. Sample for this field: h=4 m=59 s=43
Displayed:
h=12 m=19 s=33
